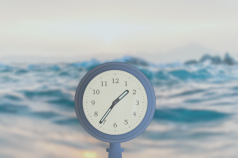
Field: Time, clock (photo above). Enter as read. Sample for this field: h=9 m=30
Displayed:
h=1 m=36
